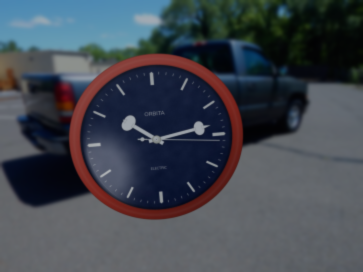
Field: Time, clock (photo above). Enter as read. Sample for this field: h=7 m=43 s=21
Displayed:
h=10 m=13 s=16
